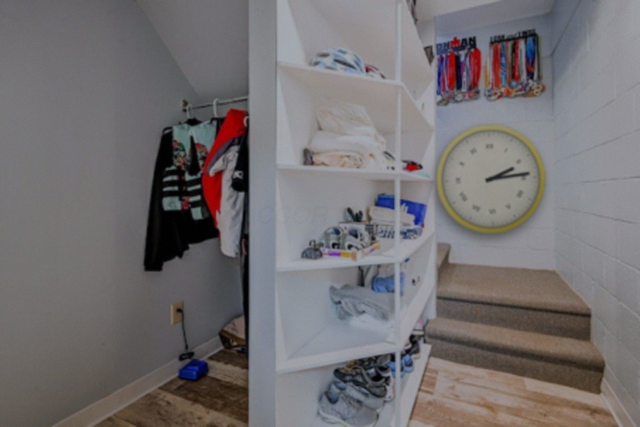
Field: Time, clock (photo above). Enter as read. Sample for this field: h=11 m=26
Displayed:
h=2 m=14
